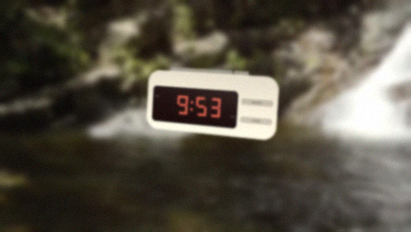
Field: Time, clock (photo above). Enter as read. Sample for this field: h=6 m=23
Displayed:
h=9 m=53
